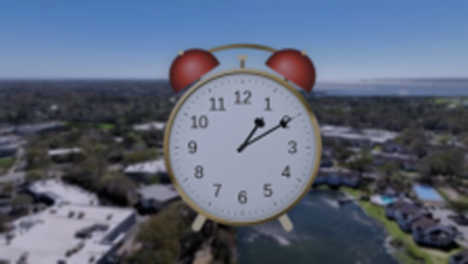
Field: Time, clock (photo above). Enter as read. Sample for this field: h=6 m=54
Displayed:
h=1 m=10
